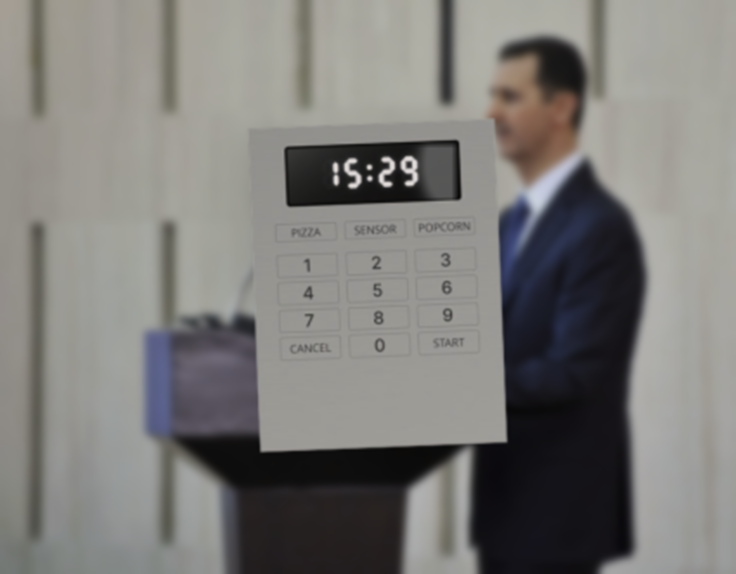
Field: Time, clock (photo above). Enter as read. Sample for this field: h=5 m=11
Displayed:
h=15 m=29
